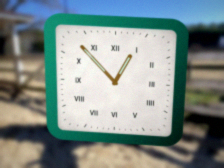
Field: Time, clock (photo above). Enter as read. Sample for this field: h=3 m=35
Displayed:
h=12 m=53
